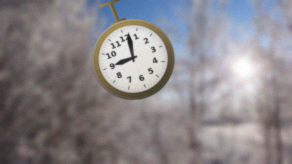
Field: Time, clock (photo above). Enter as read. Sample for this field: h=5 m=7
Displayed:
h=9 m=2
